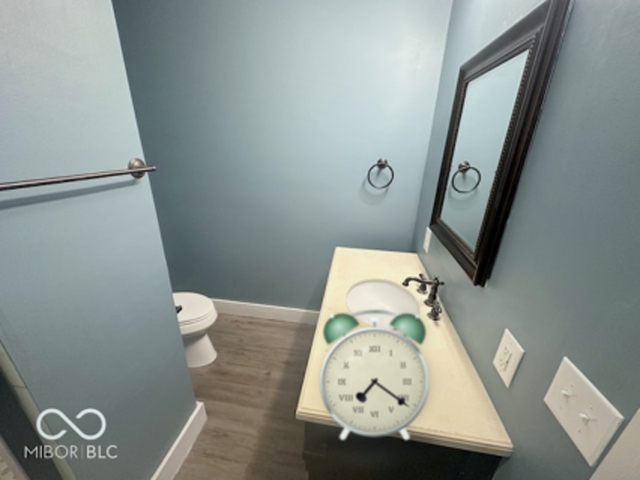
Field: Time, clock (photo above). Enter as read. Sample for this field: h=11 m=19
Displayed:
h=7 m=21
